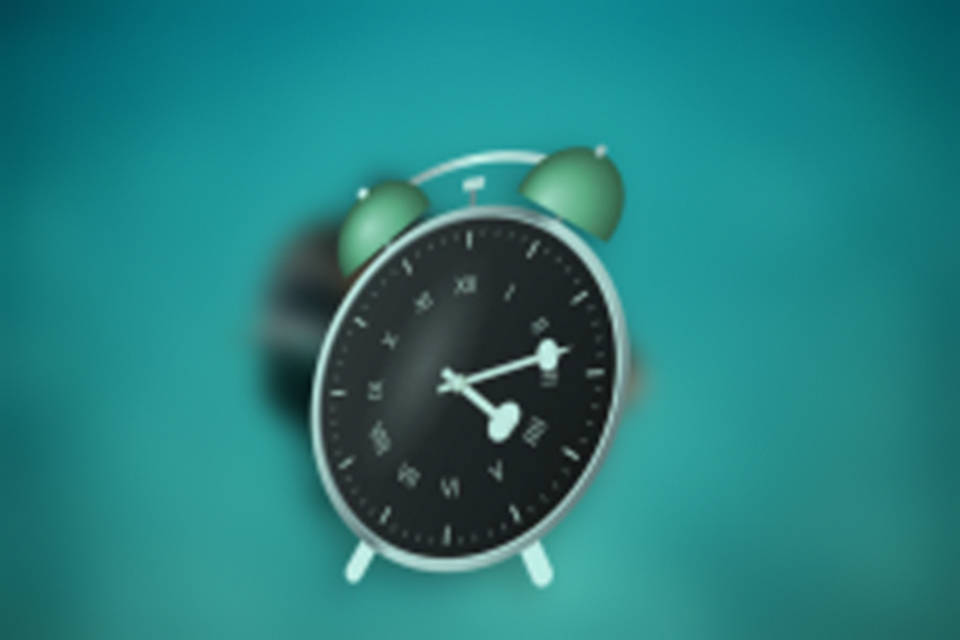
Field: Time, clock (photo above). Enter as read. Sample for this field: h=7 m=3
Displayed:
h=4 m=13
